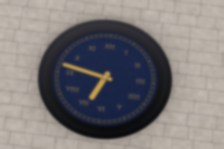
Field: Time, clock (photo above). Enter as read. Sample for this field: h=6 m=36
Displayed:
h=6 m=47
